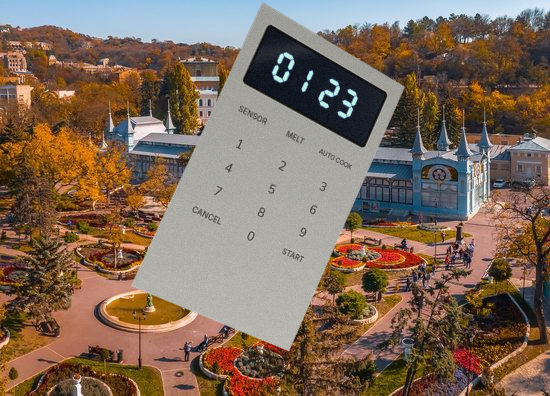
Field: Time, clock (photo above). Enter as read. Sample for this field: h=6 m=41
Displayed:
h=1 m=23
